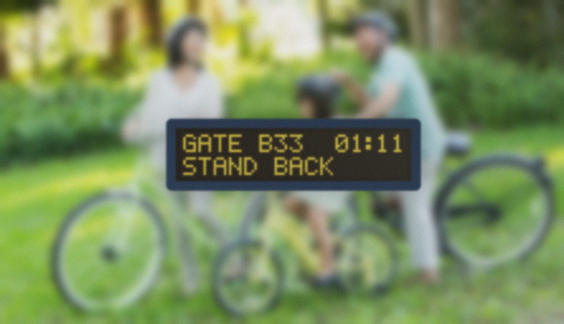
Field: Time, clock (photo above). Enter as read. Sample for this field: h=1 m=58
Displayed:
h=1 m=11
